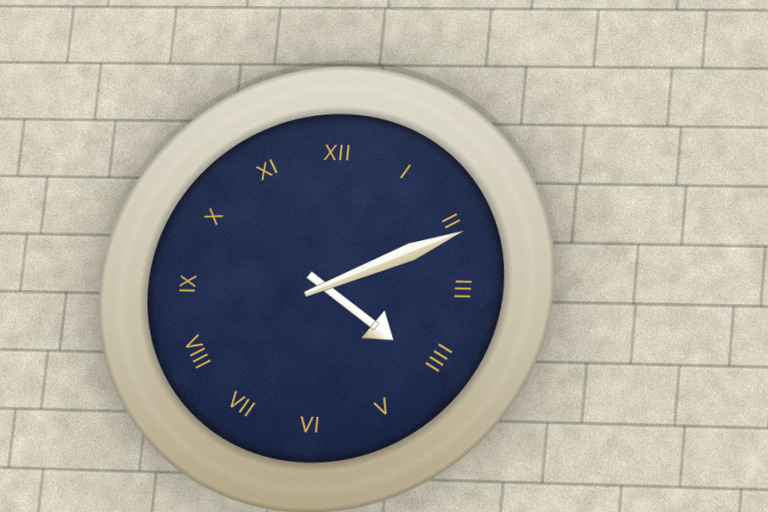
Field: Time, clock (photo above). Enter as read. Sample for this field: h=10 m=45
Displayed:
h=4 m=11
